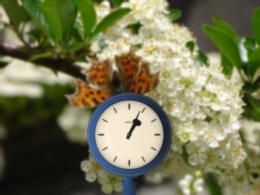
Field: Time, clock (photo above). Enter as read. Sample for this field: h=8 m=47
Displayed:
h=1 m=4
